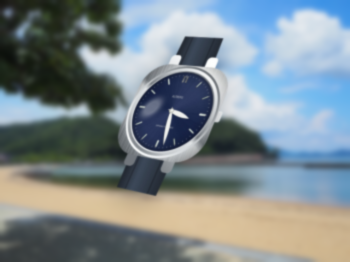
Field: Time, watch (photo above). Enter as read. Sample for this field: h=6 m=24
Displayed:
h=3 m=28
